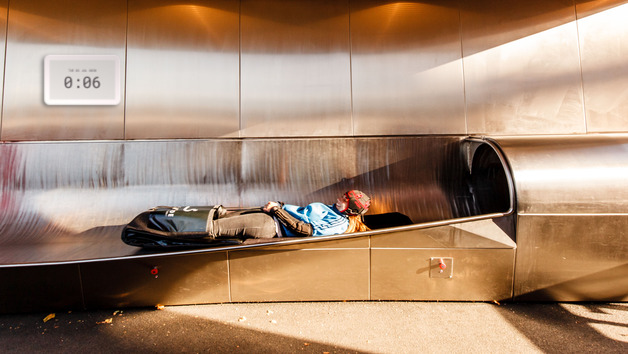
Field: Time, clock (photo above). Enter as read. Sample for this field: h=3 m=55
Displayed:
h=0 m=6
